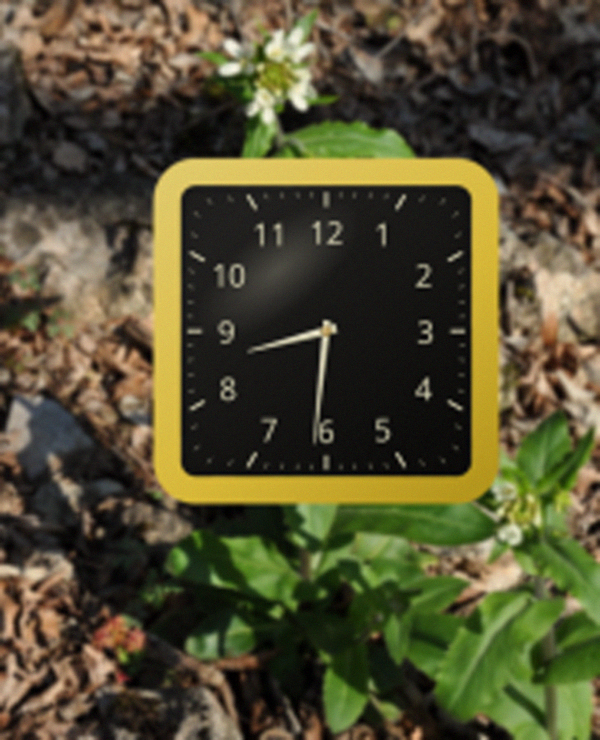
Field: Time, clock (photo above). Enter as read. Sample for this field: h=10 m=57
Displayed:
h=8 m=31
